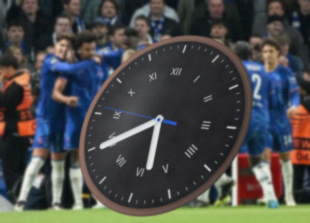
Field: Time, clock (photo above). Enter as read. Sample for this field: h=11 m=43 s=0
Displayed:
h=5 m=39 s=46
